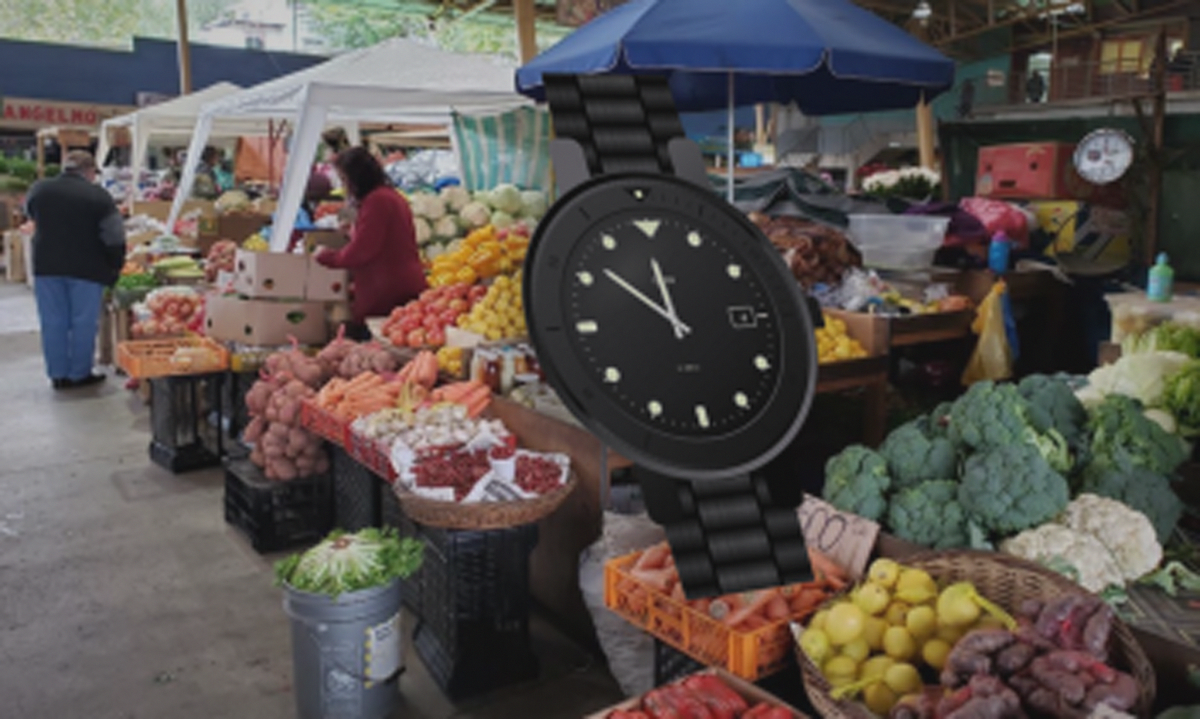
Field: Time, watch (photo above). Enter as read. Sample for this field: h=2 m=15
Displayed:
h=11 m=52
